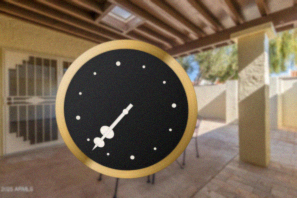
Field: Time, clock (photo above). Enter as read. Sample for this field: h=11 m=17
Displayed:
h=7 m=38
